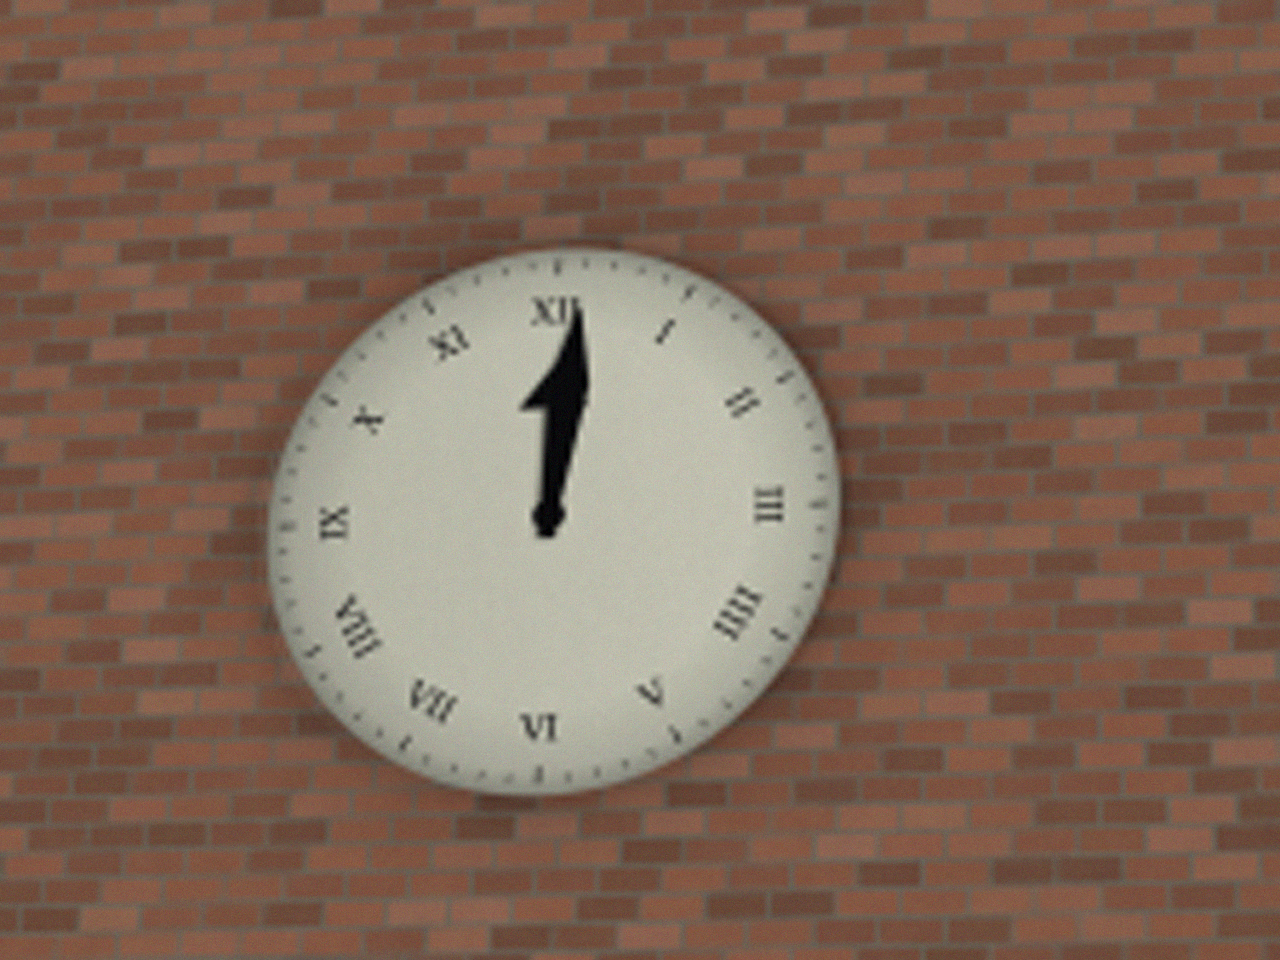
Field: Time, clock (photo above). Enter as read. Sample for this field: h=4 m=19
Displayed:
h=12 m=1
